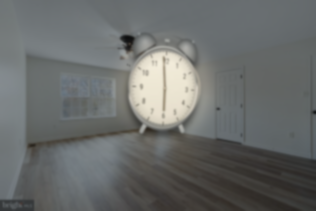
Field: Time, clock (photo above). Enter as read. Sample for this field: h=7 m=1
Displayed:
h=5 m=59
